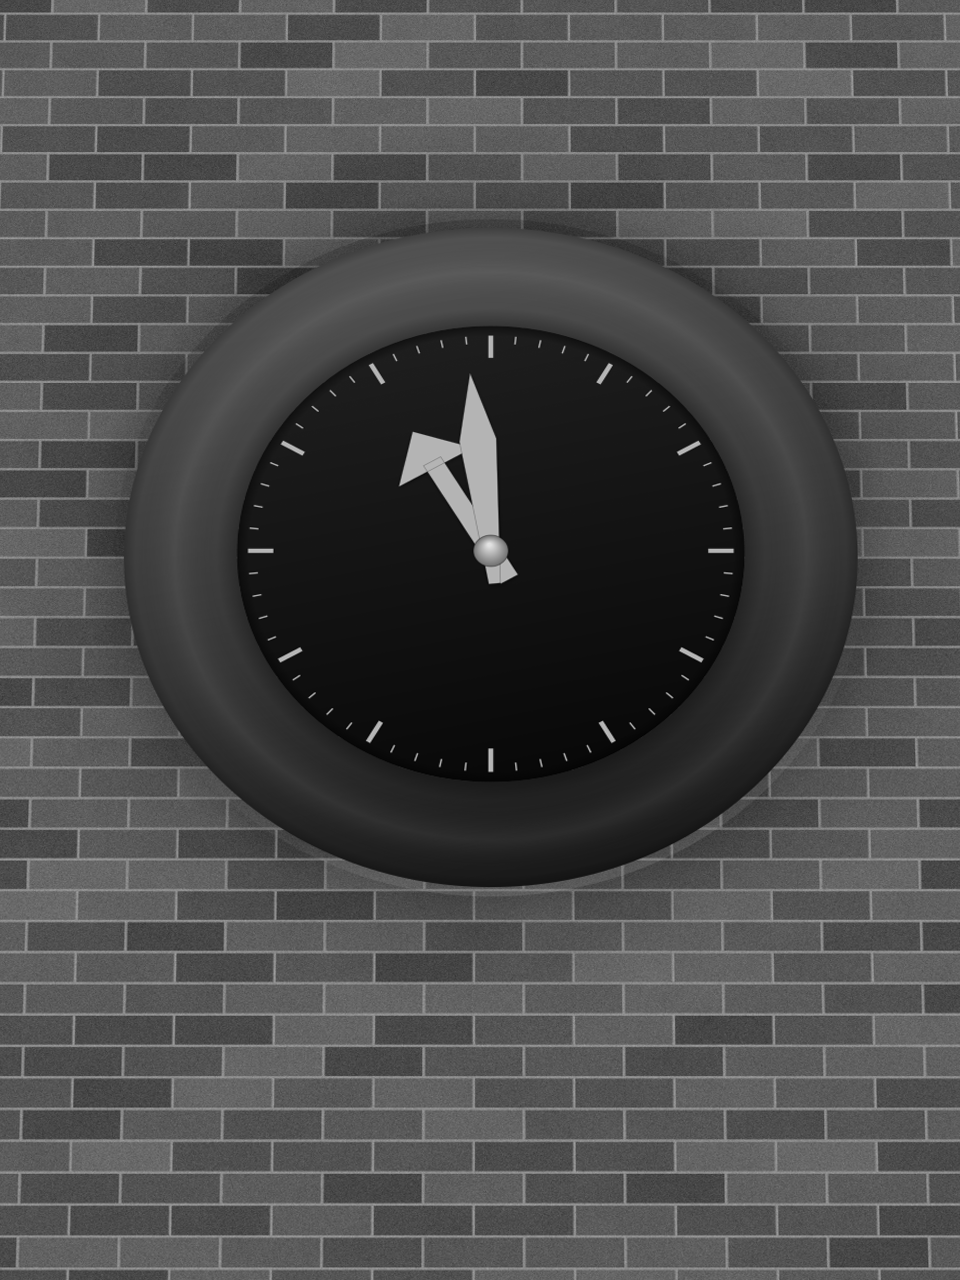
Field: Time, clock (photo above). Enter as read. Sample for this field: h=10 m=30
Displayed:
h=10 m=59
